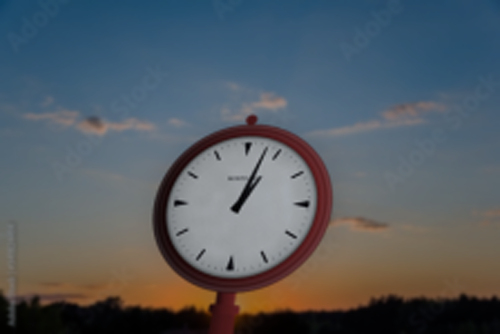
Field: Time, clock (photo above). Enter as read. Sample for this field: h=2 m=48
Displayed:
h=1 m=3
